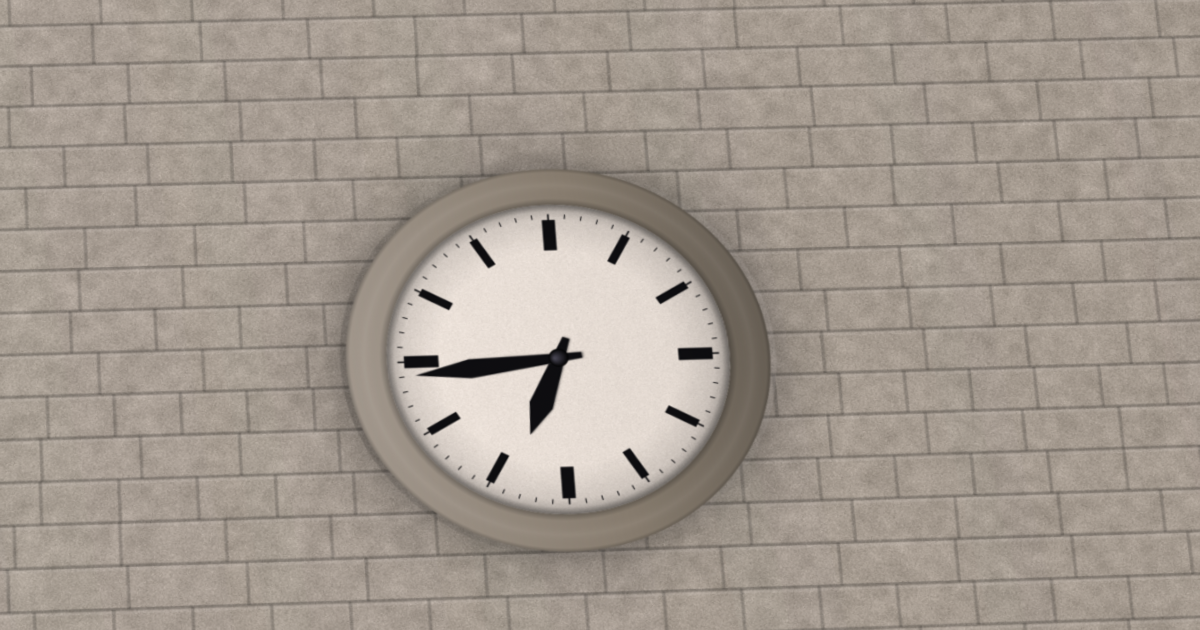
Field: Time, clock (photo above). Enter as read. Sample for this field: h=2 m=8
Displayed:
h=6 m=44
